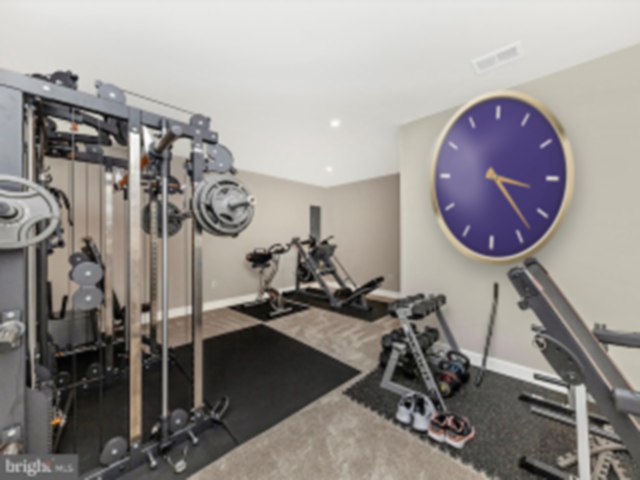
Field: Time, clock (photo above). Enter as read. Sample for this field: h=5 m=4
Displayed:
h=3 m=23
